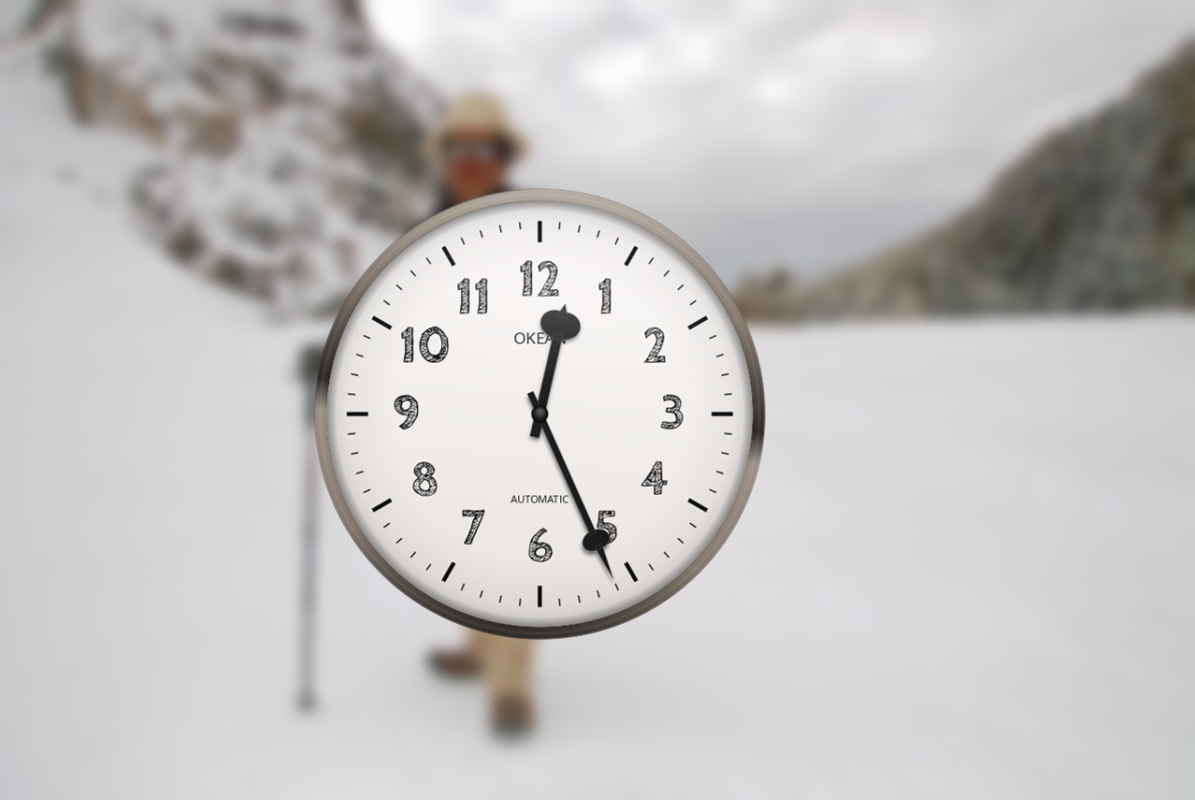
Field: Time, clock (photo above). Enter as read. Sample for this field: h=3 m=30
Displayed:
h=12 m=26
